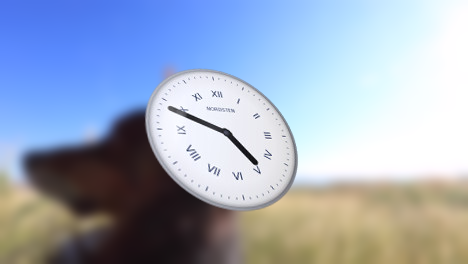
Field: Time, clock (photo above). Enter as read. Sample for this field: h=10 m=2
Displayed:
h=4 m=49
